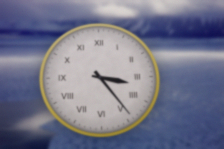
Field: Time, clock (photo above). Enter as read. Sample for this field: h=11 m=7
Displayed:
h=3 m=24
